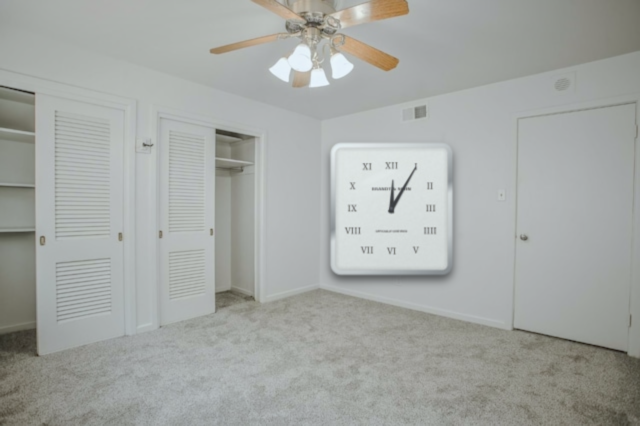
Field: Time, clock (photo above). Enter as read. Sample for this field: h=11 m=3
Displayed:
h=12 m=5
